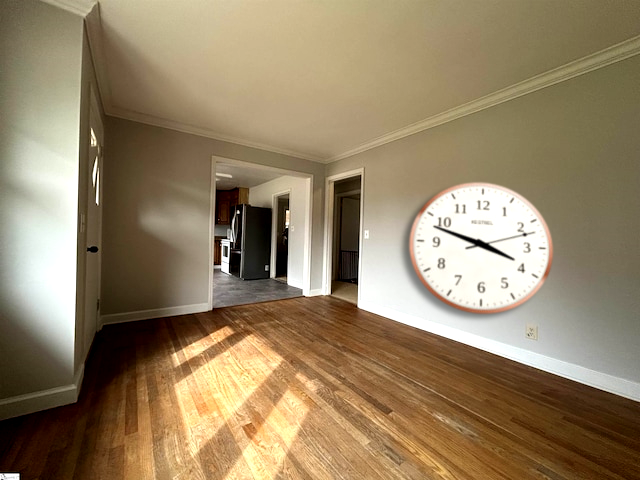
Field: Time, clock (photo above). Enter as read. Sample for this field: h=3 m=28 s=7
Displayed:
h=3 m=48 s=12
